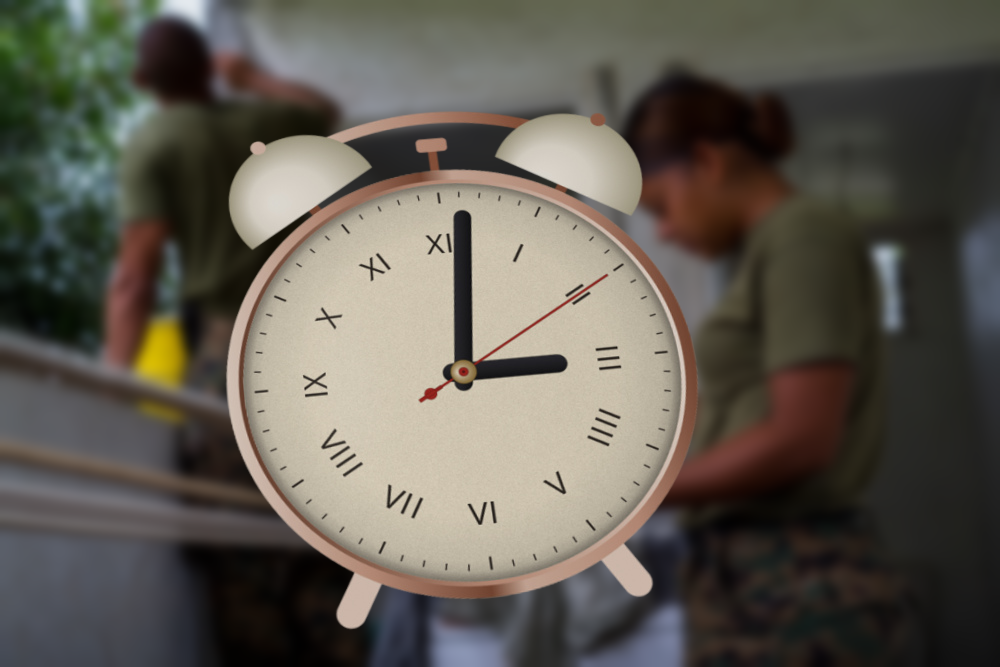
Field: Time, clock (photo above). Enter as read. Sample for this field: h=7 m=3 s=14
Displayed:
h=3 m=1 s=10
